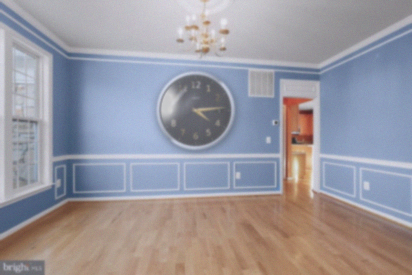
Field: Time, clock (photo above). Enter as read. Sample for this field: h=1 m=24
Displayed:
h=4 m=14
